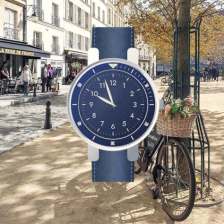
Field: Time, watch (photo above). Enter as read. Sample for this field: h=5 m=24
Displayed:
h=9 m=57
